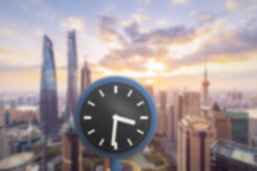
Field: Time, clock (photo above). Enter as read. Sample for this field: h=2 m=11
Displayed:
h=3 m=31
